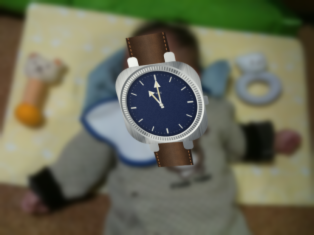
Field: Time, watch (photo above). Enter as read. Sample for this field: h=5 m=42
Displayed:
h=11 m=0
